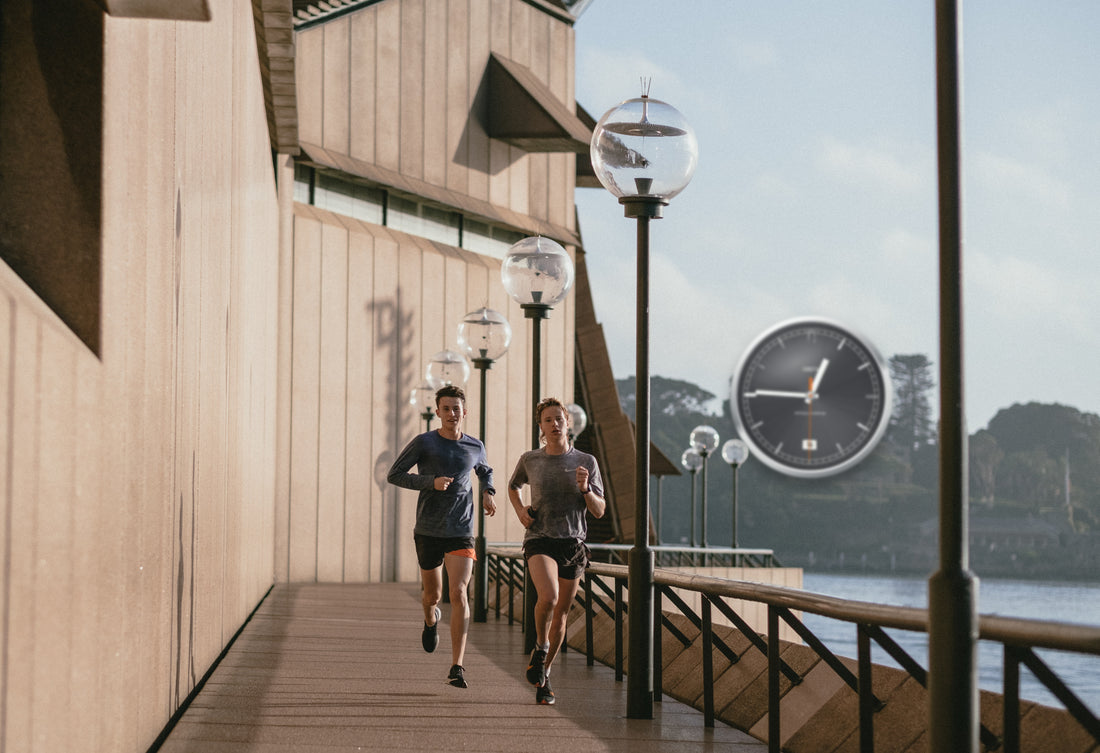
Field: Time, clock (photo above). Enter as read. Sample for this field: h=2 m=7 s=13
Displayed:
h=12 m=45 s=30
